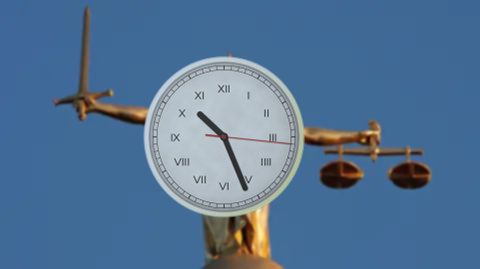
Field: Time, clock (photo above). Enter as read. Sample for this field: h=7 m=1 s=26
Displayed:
h=10 m=26 s=16
